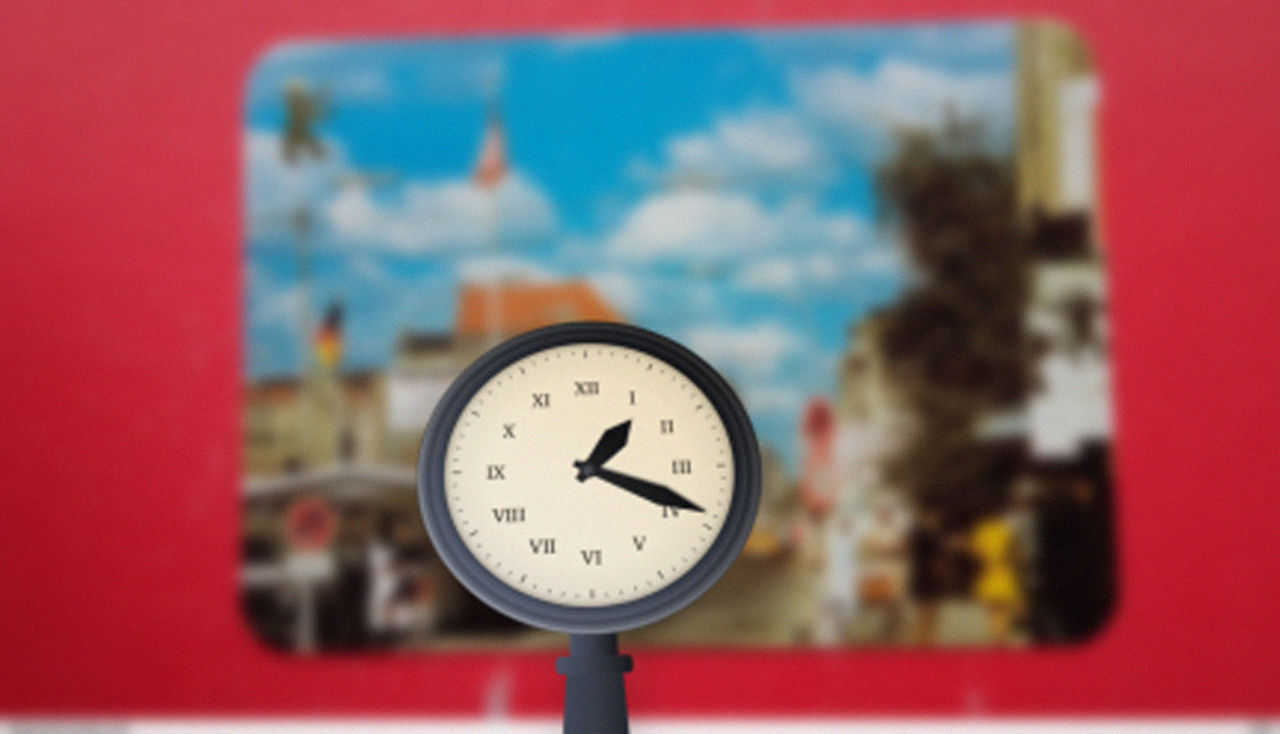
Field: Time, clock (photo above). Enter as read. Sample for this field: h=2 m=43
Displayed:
h=1 m=19
